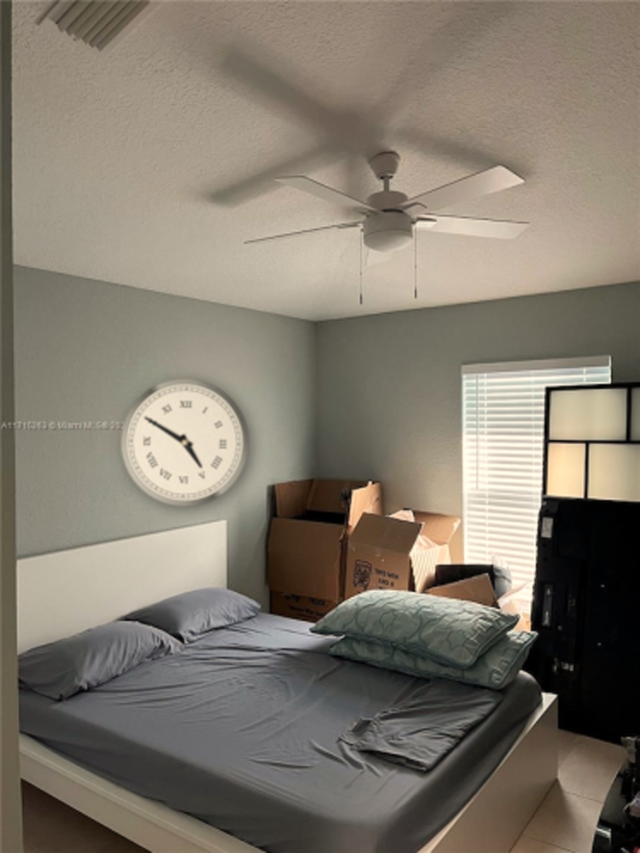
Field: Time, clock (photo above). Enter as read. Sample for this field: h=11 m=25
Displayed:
h=4 m=50
